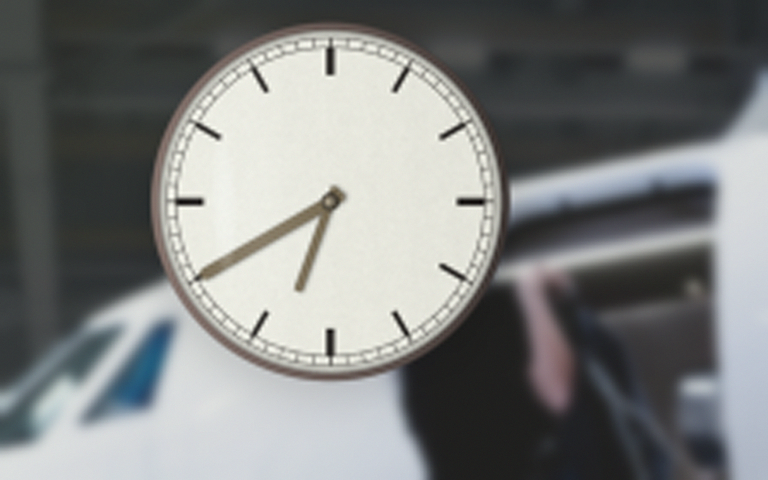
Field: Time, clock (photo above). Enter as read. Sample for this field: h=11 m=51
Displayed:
h=6 m=40
